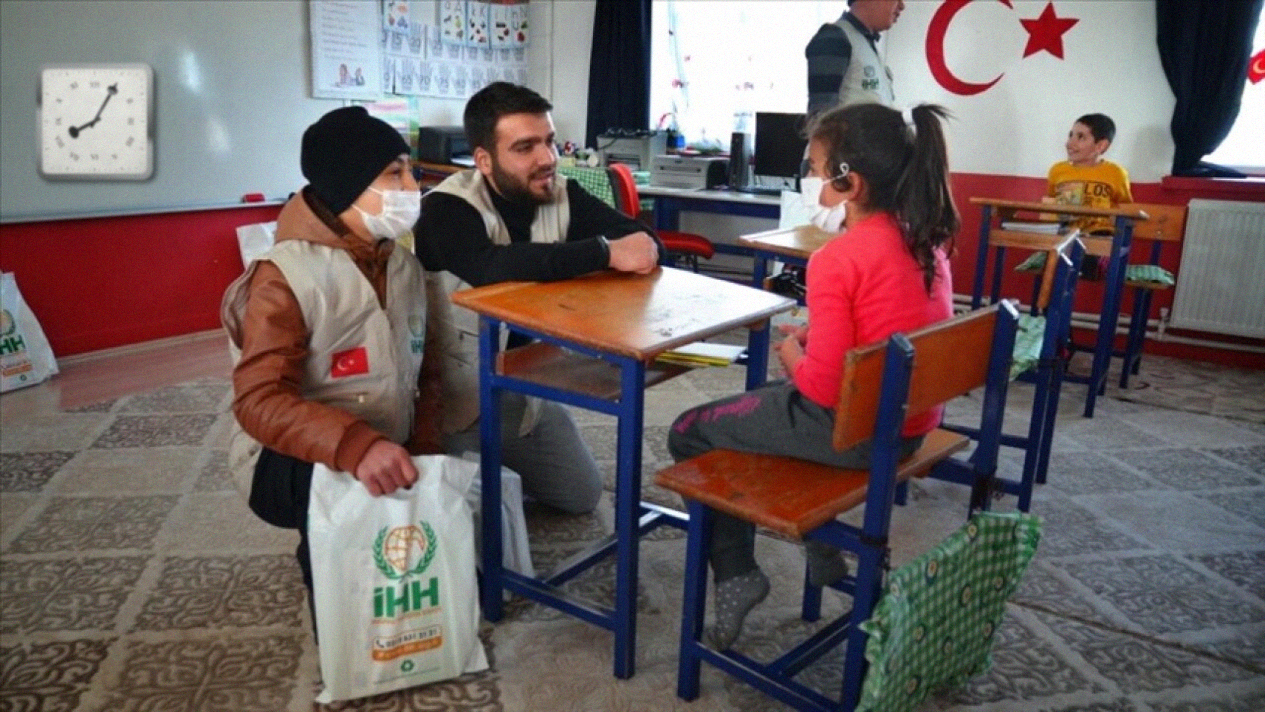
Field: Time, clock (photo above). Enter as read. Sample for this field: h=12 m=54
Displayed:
h=8 m=5
